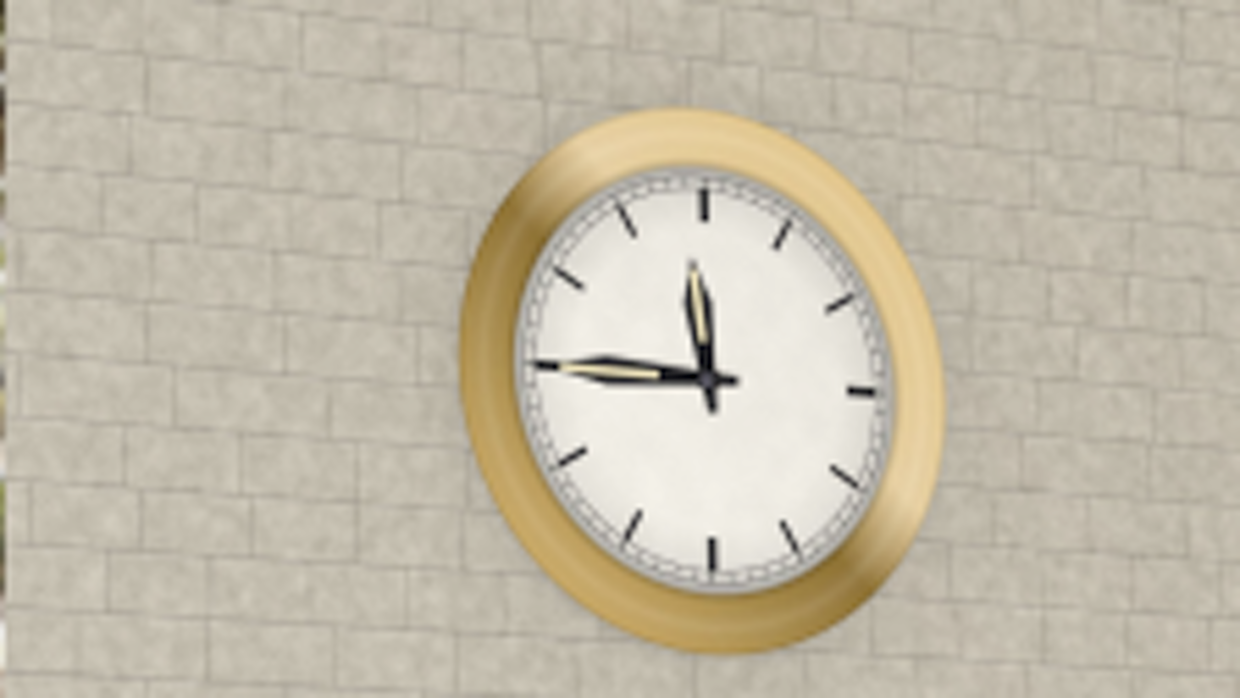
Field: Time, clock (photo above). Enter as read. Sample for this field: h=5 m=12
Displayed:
h=11 m=45
